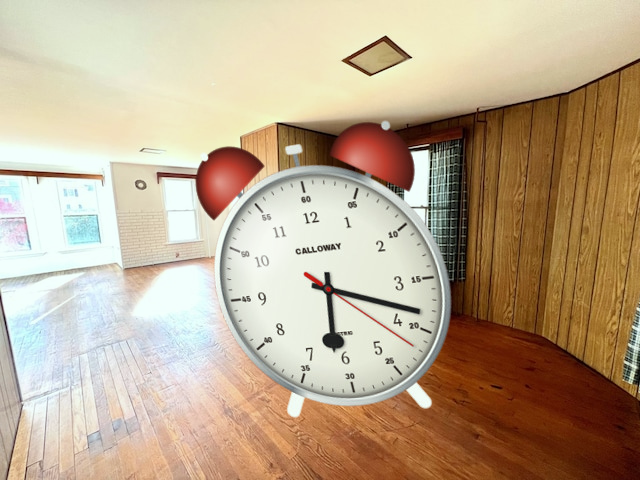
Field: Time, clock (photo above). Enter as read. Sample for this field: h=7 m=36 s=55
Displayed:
h=6 m=18 s=22
